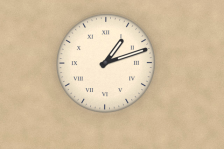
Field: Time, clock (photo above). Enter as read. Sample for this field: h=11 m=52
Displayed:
h=1 m=12
